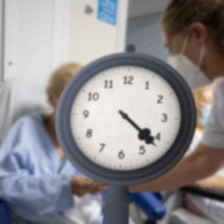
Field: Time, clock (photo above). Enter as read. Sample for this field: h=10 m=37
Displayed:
h=4 m=22
